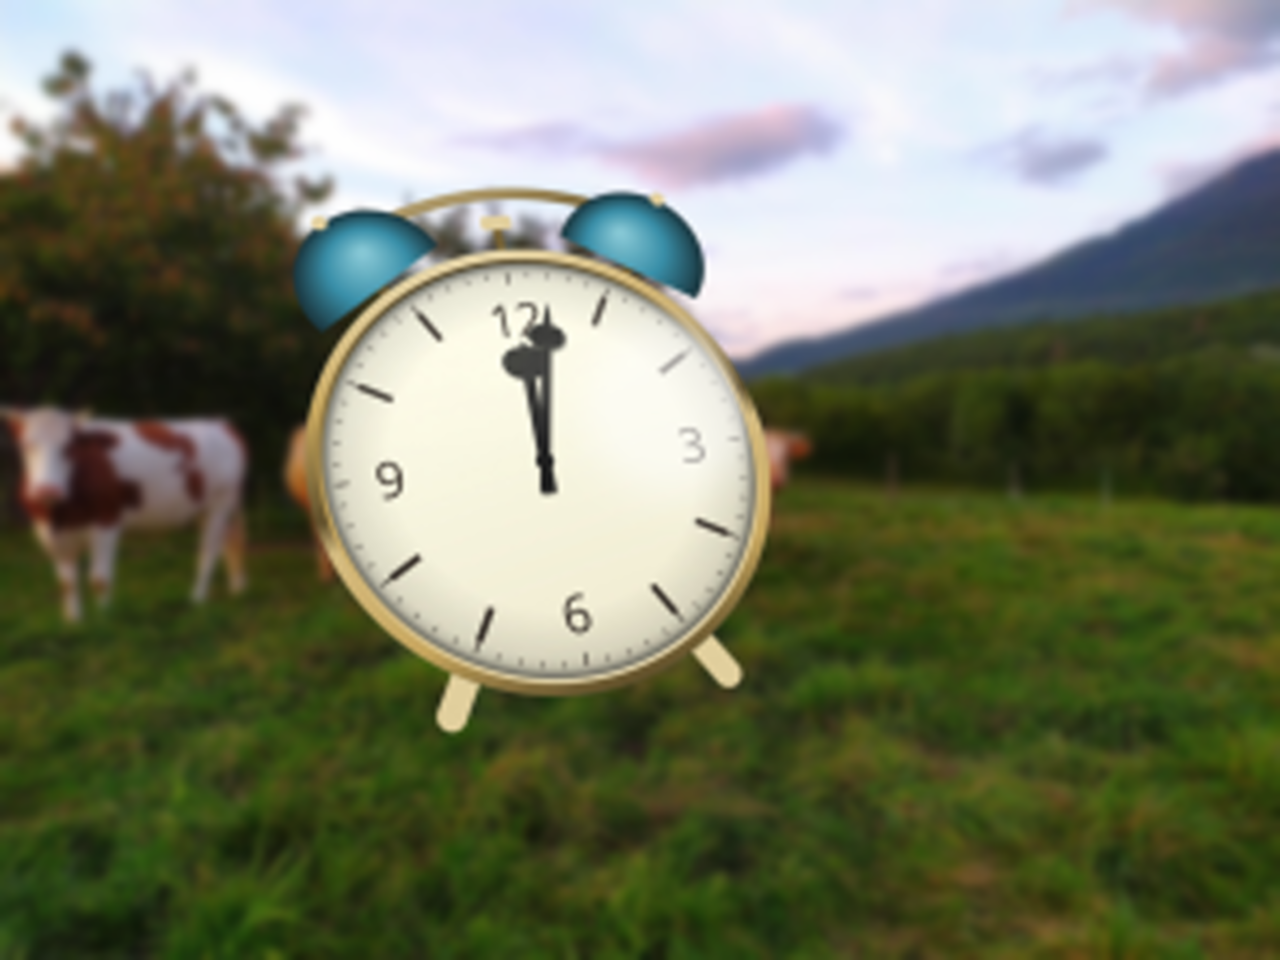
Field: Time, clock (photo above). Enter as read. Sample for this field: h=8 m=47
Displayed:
h=12 m=2
